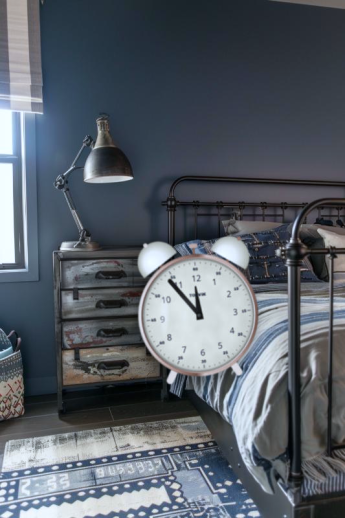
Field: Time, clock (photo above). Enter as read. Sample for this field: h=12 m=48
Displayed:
h=11 m=54
